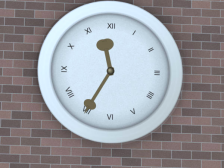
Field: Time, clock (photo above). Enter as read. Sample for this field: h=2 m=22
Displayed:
h=11 m=35
